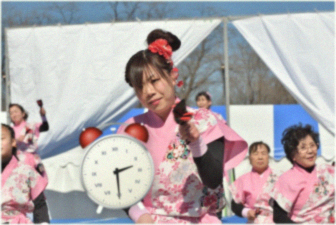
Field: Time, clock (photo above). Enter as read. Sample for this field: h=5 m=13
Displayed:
h=2 m=30
